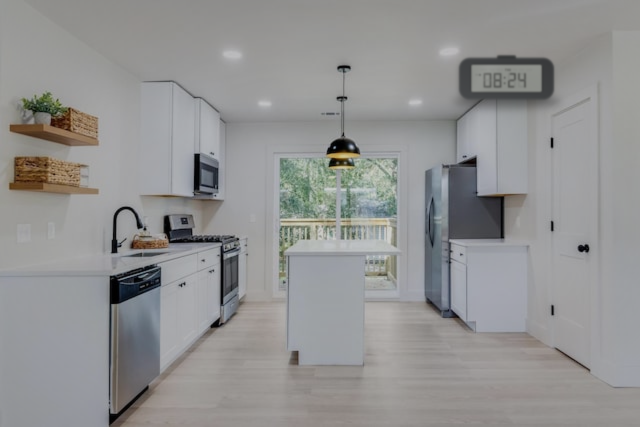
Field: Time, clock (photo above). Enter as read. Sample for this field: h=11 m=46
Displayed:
h=8 m=24
